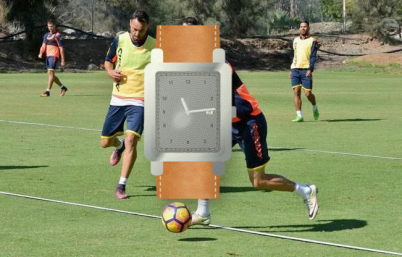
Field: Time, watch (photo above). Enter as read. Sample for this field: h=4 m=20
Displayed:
h=11 m=14
